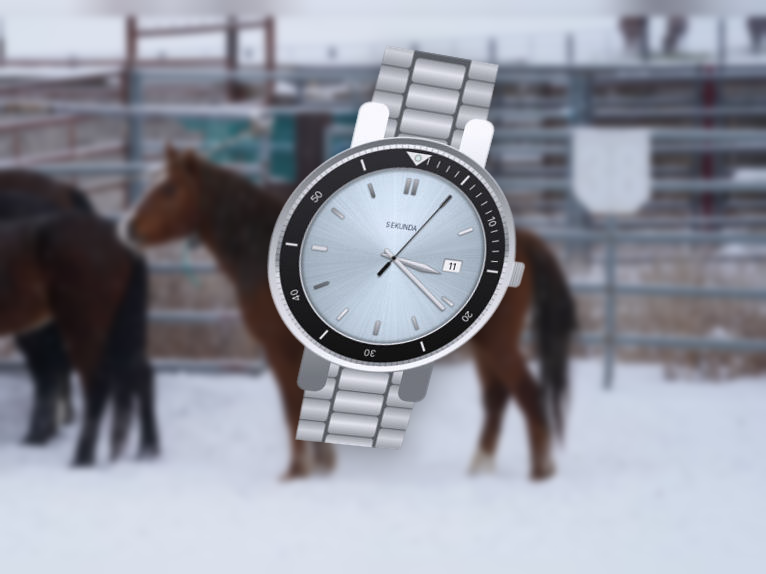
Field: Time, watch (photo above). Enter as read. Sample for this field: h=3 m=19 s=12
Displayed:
h=3 m=21 s=5
